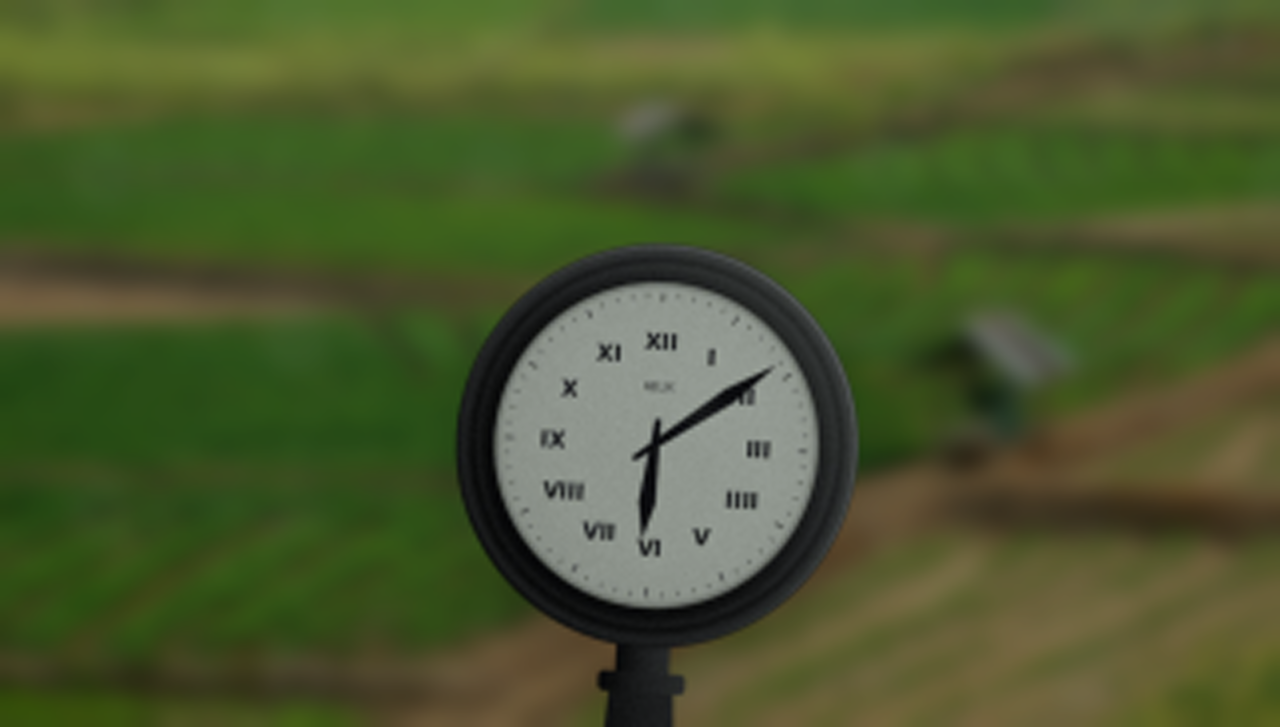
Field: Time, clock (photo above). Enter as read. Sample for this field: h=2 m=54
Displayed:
h=6 m=9
